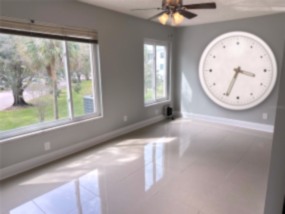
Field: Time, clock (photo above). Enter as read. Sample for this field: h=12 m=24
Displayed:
h=3 m=34
